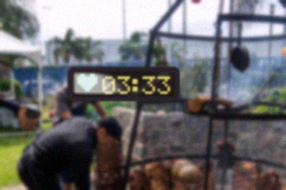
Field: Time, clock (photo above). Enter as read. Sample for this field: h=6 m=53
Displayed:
h=3 m=33
